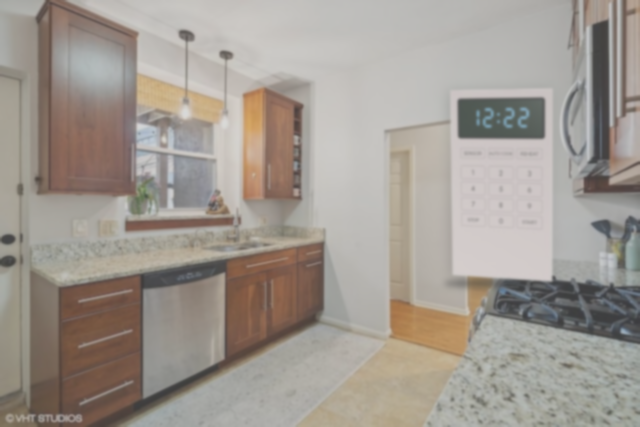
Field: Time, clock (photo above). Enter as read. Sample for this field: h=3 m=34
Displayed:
h=12 m=22
